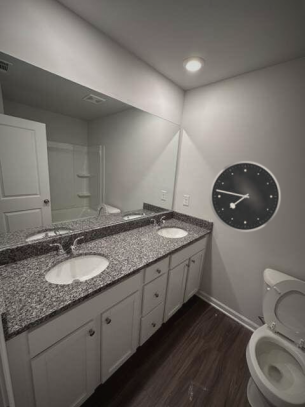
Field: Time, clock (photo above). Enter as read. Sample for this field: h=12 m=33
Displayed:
h=7 m=47
